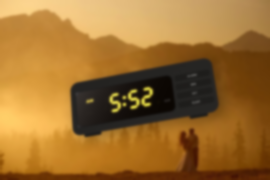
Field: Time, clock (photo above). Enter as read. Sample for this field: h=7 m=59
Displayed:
h=5 m=52
